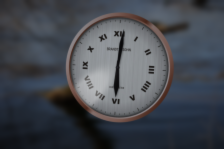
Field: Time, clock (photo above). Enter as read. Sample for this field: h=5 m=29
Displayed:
h=6 m=1
